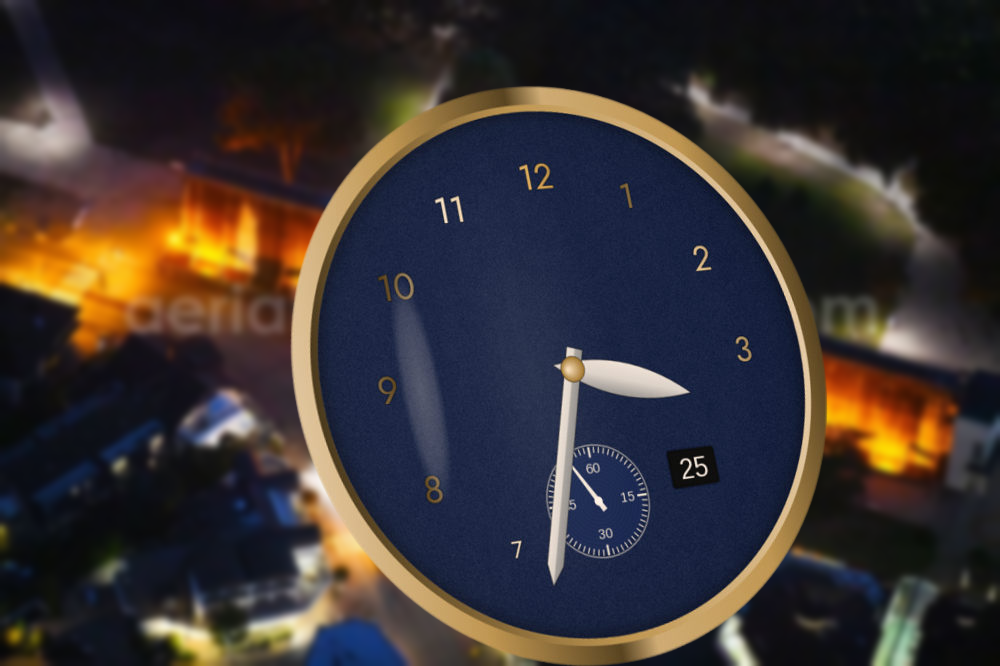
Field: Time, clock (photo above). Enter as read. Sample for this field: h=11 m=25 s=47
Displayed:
h=3 m=32 s=55
